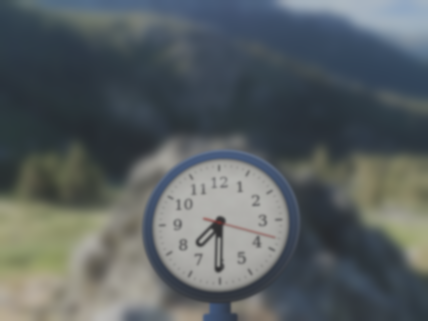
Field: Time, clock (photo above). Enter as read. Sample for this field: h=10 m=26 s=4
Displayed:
h=7 m=30 s=18
